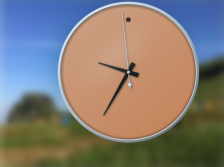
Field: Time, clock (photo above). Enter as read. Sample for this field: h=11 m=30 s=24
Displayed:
h=9 m=34 s=59
